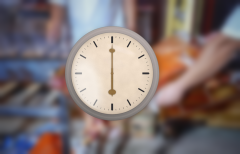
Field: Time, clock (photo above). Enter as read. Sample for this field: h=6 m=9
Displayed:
h=6 m=0
